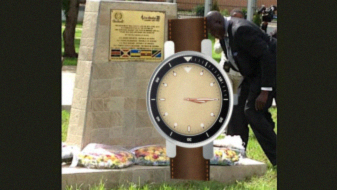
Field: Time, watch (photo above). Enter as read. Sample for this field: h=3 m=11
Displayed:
h=3 m=15
